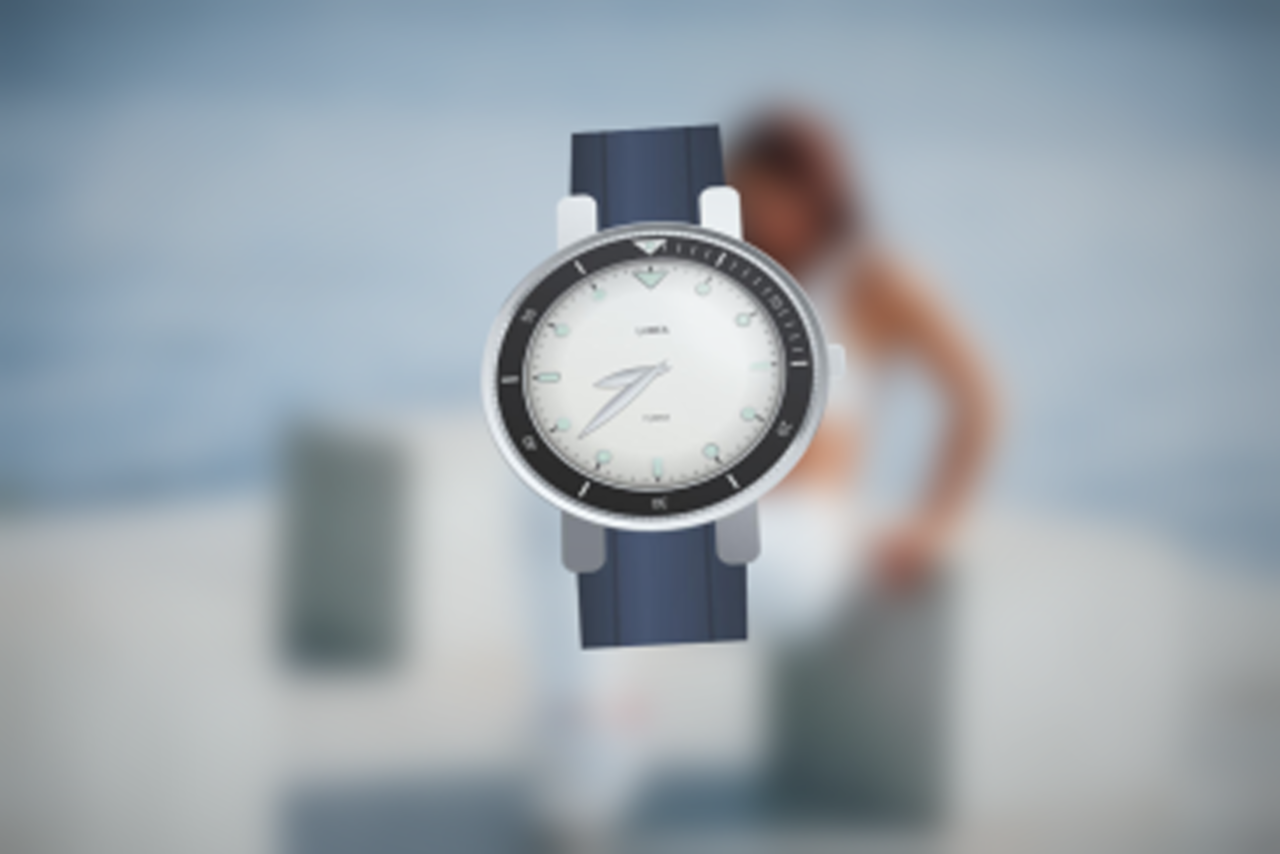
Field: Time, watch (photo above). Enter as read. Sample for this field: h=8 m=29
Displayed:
h=8 m=38
